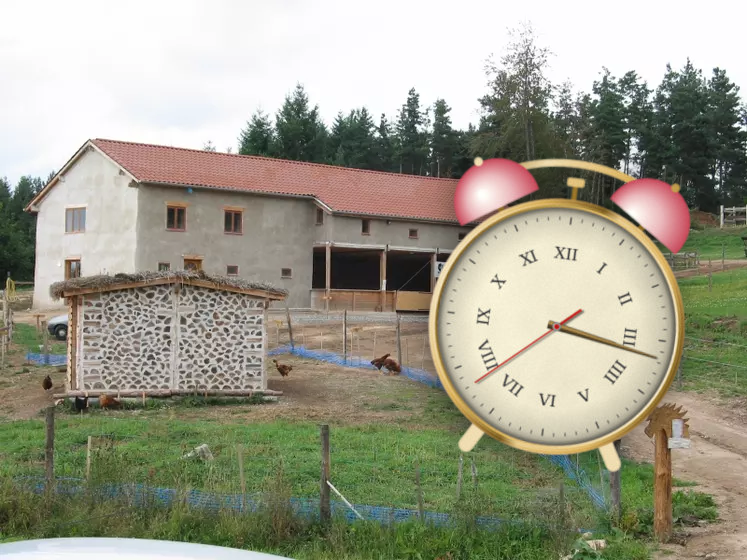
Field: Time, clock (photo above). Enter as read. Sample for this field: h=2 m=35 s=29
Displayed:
h=3 m=16 s=38
